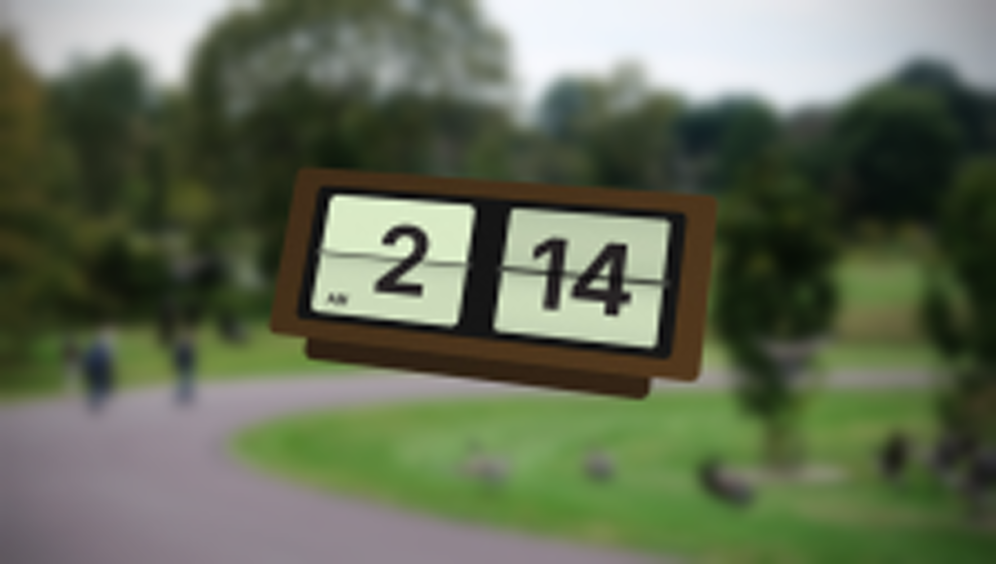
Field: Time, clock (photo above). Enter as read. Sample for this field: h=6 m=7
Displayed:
h=2 m=14
